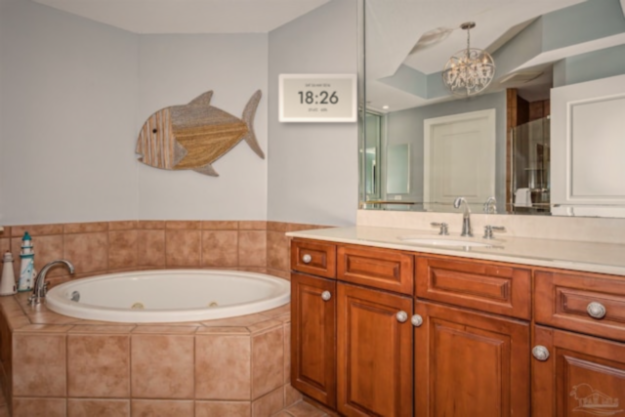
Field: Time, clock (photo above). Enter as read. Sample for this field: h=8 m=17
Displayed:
h=18 m=26
